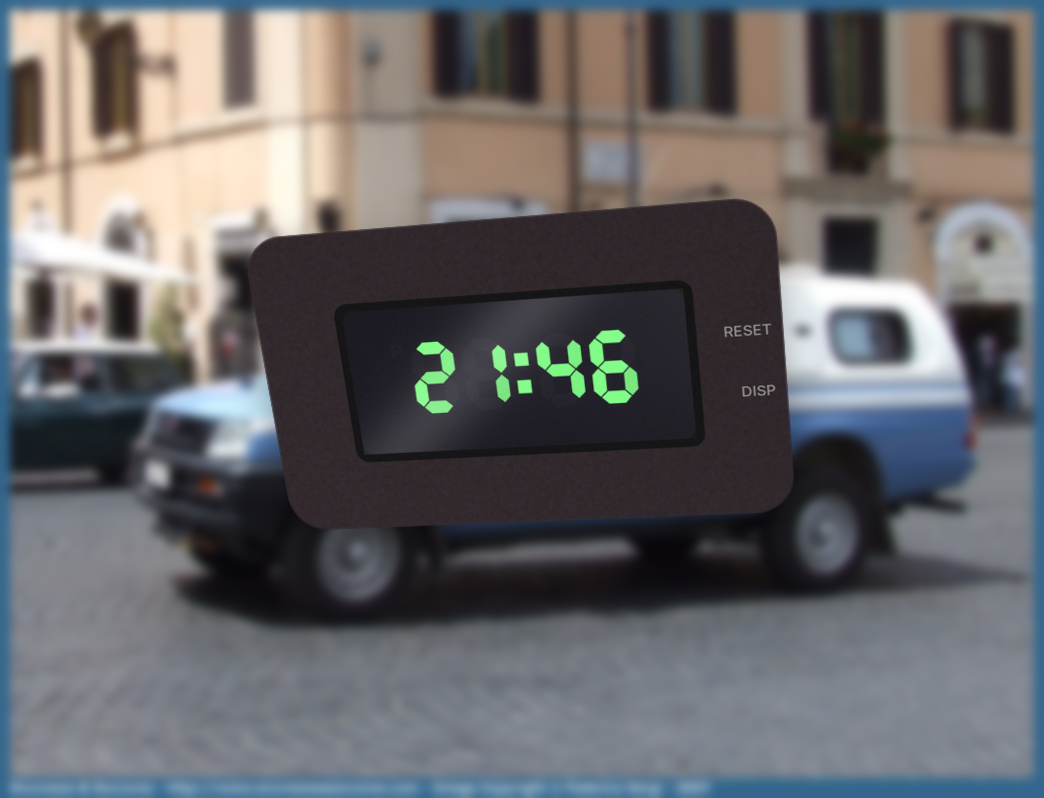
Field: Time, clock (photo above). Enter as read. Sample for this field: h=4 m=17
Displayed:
h=21 m=46
